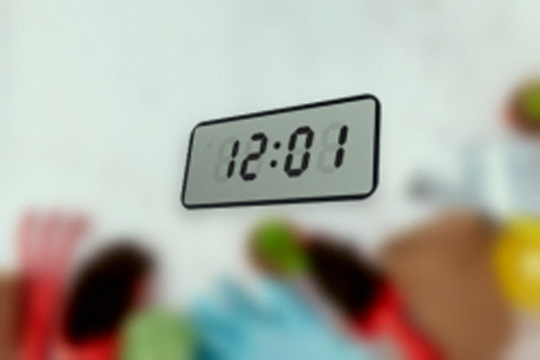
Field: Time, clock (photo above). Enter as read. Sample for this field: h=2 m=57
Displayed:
h=12 m=1
